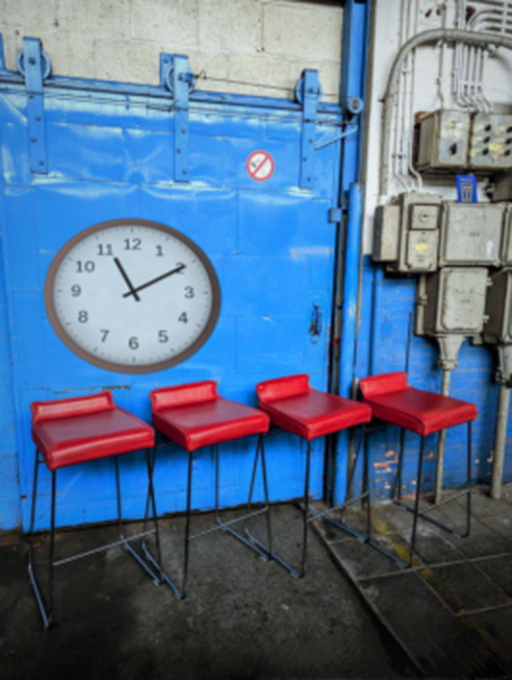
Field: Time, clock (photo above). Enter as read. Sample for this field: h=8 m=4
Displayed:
h=11 m=10
